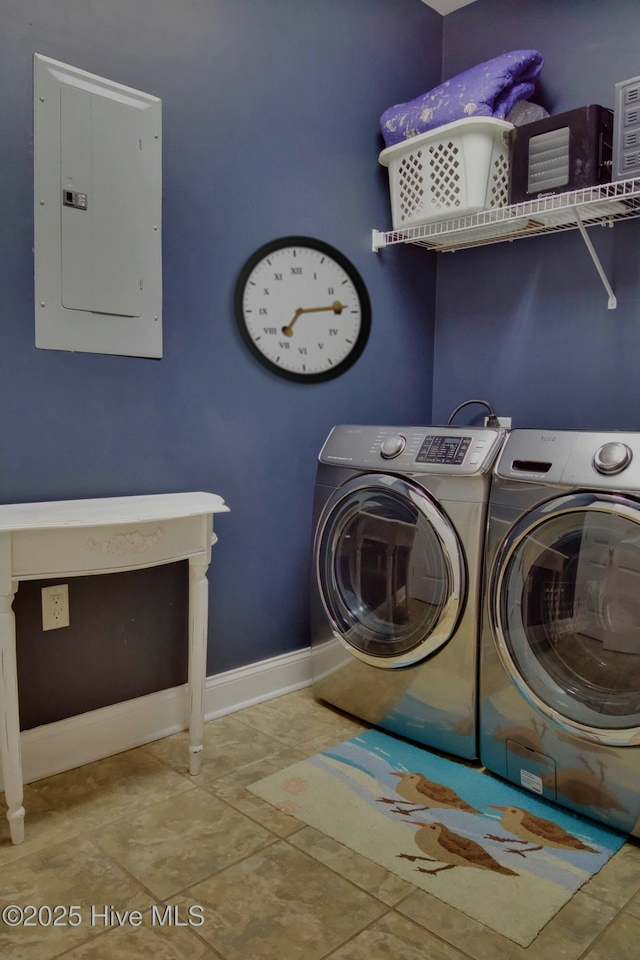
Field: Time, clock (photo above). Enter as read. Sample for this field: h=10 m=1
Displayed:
h=7 m=14
